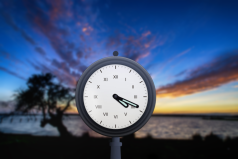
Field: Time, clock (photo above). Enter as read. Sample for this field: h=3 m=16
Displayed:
h=4 m=19
